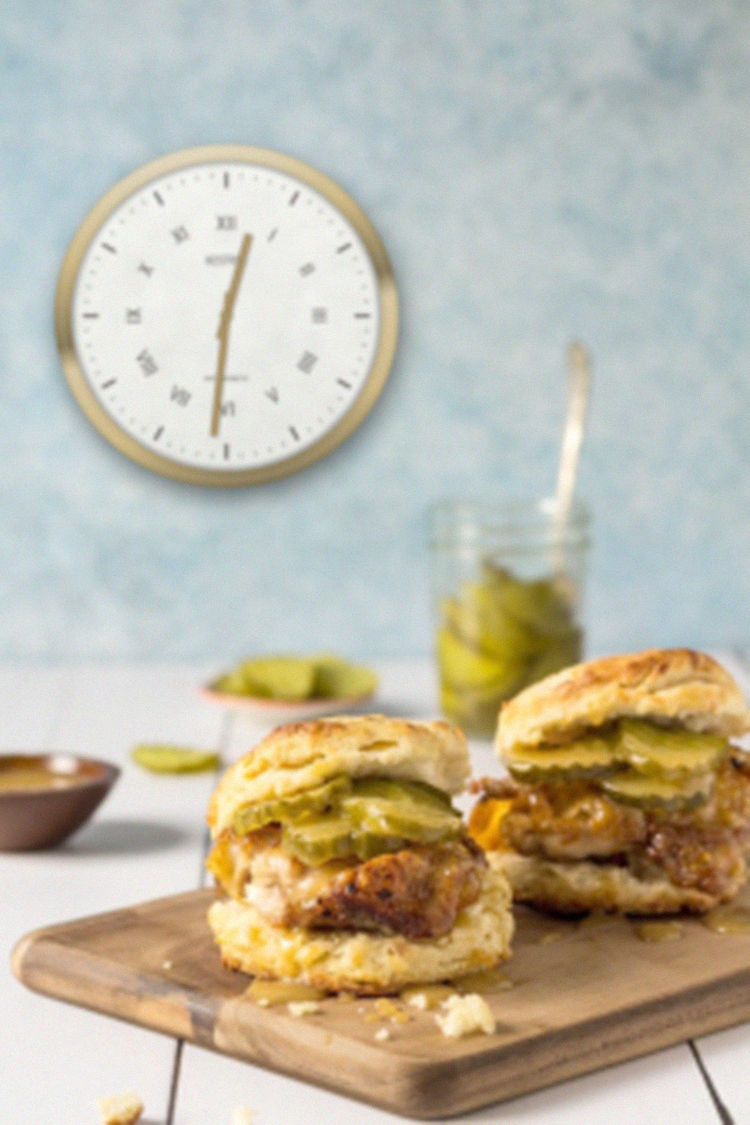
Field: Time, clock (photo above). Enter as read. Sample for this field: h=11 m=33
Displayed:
h=12 m=31
